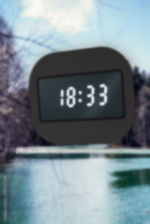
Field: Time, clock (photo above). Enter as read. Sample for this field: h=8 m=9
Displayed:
h=18 m=33
